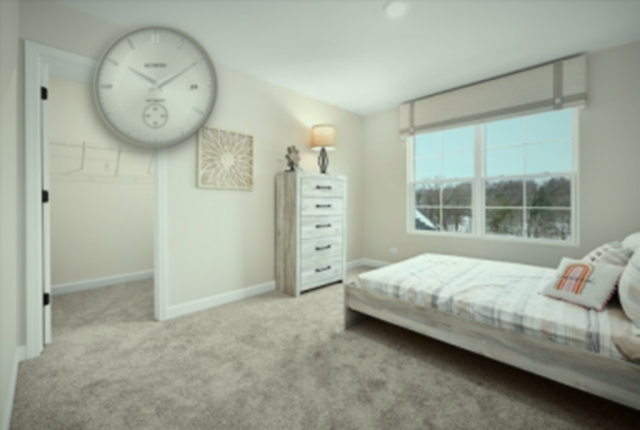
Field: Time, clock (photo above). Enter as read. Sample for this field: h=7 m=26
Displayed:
h=10 m=10
